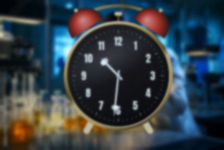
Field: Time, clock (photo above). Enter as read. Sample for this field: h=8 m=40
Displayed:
h=10 m=31
